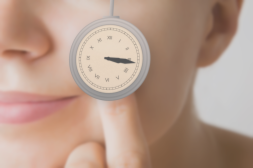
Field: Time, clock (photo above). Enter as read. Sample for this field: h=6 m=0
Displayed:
h=3 m=16
